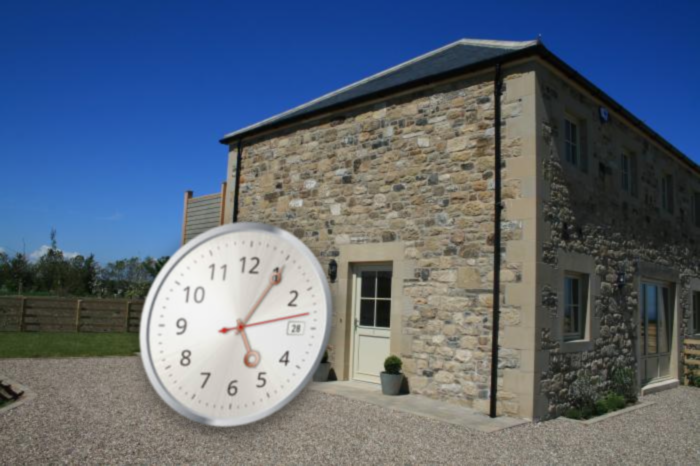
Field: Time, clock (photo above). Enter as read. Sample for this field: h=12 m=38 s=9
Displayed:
h=5 m=5 s=13
